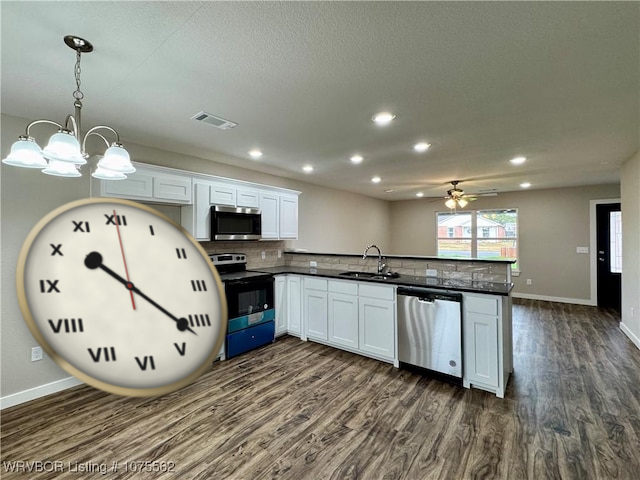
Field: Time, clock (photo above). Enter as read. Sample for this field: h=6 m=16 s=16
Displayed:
h=10 m=22 s=0
